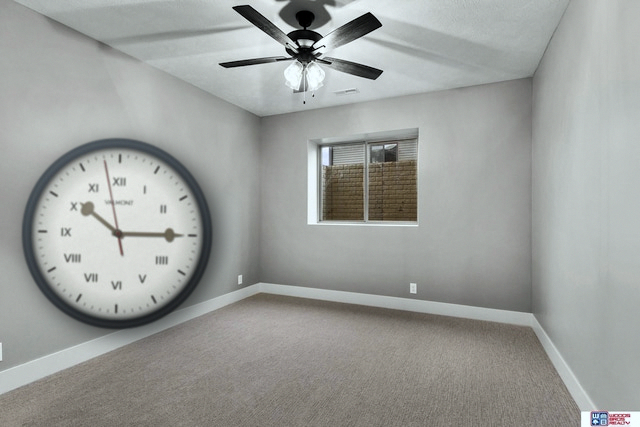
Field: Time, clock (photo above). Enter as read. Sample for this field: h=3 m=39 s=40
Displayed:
h=10 m=14 s=58
